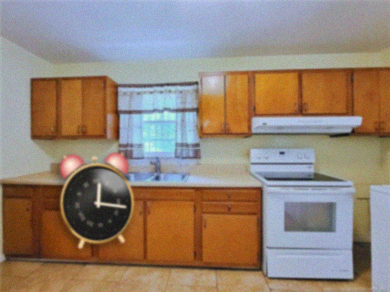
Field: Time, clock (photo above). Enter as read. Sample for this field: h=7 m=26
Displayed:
h=12 m=17
